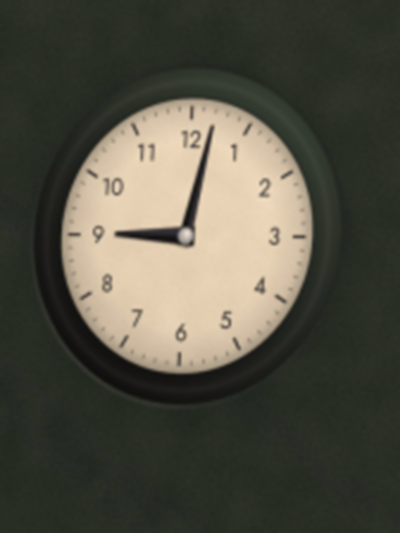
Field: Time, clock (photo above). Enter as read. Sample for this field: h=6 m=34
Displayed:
h=9 m=2
